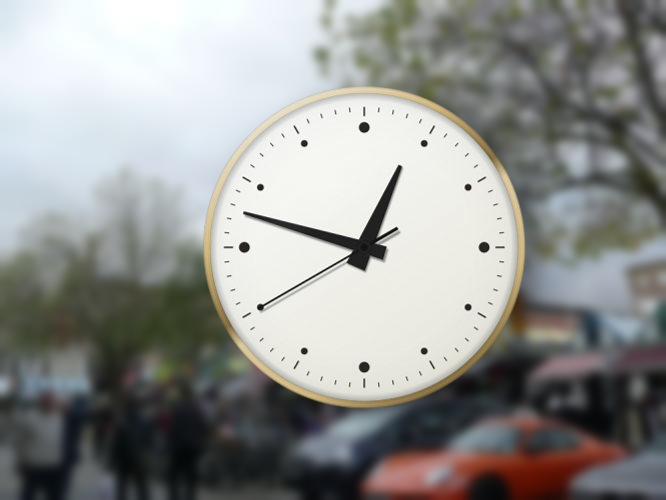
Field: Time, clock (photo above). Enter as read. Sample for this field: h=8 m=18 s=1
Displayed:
h=12 m=47 s=40
